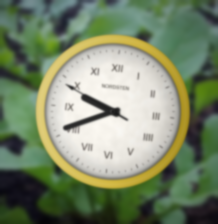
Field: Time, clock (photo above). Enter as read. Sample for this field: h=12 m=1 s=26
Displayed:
h=9 m=40 s=49
